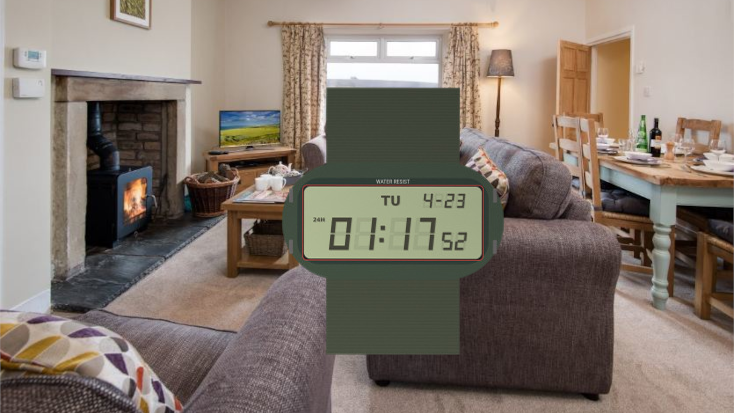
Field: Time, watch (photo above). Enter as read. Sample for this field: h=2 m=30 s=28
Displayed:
h=1 m=17 s=52
